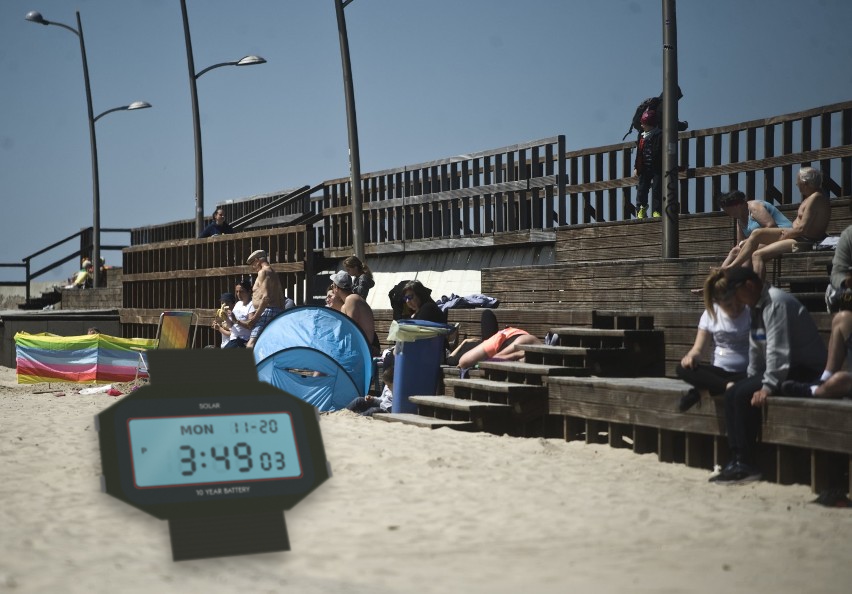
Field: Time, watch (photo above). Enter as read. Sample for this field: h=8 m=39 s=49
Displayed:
h=3 m=49 s=3
